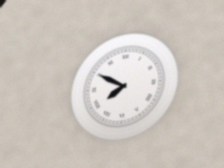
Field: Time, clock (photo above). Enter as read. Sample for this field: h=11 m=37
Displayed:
h=7 m=50
